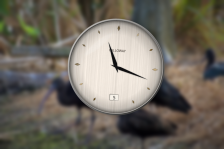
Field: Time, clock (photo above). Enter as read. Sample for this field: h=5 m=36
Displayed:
h=11 m=18
